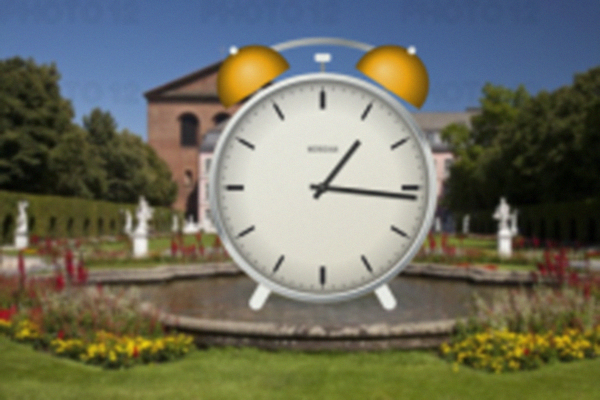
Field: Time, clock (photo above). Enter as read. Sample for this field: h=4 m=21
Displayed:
h=1 m=16
